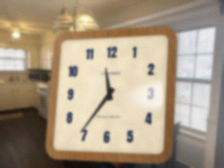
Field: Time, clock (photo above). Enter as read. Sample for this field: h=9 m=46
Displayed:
h=11 m=36
